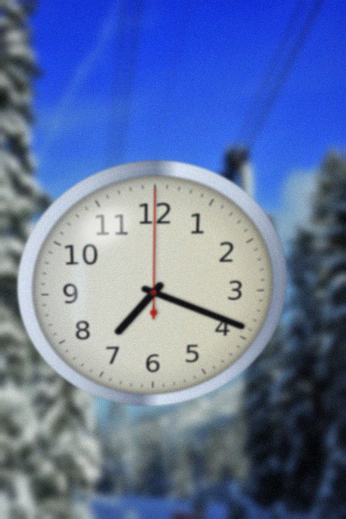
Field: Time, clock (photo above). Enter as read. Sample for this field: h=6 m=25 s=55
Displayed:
h=7 m=19 s=0
